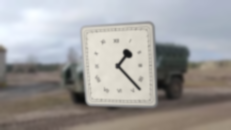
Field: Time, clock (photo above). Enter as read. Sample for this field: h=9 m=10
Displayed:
h=1 m=23
